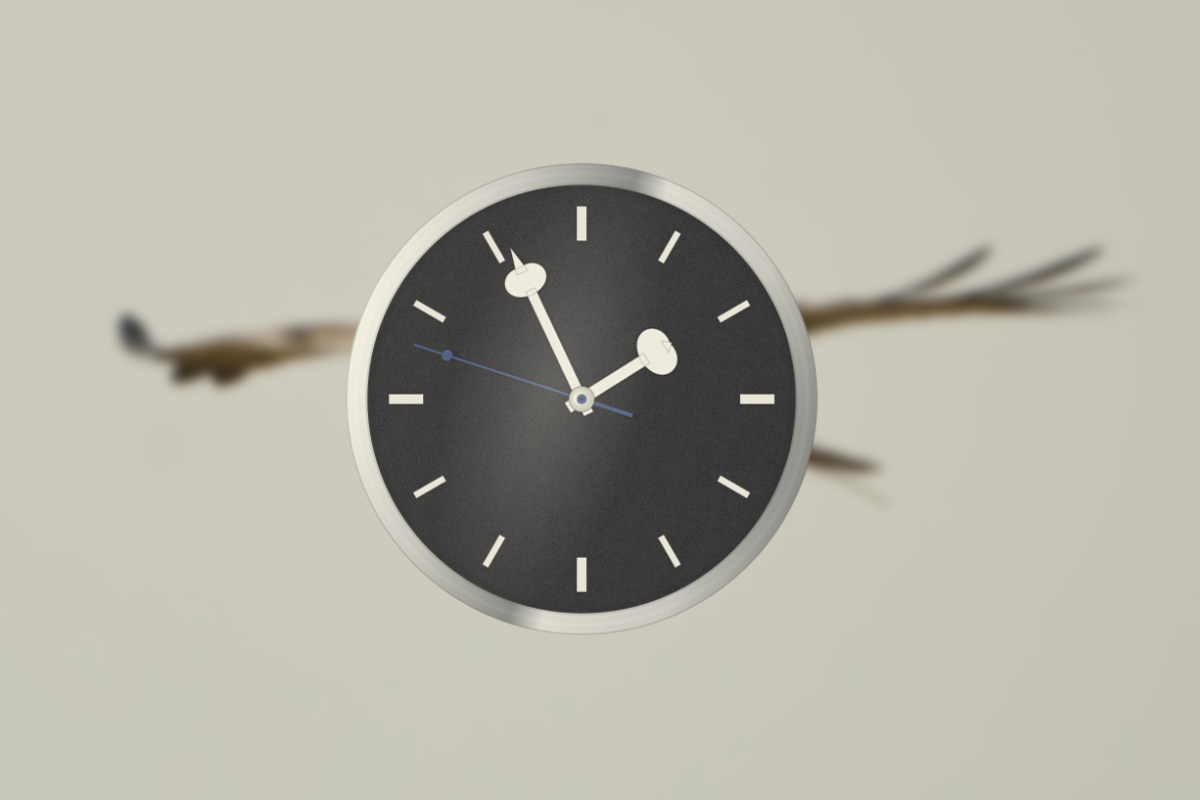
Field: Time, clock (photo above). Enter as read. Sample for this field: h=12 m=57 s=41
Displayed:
h=1 m=55 s=48
